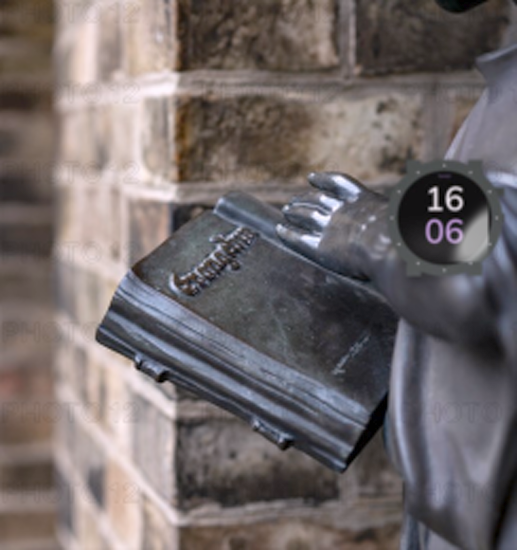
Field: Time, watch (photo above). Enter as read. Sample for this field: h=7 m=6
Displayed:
h=16 m=6
